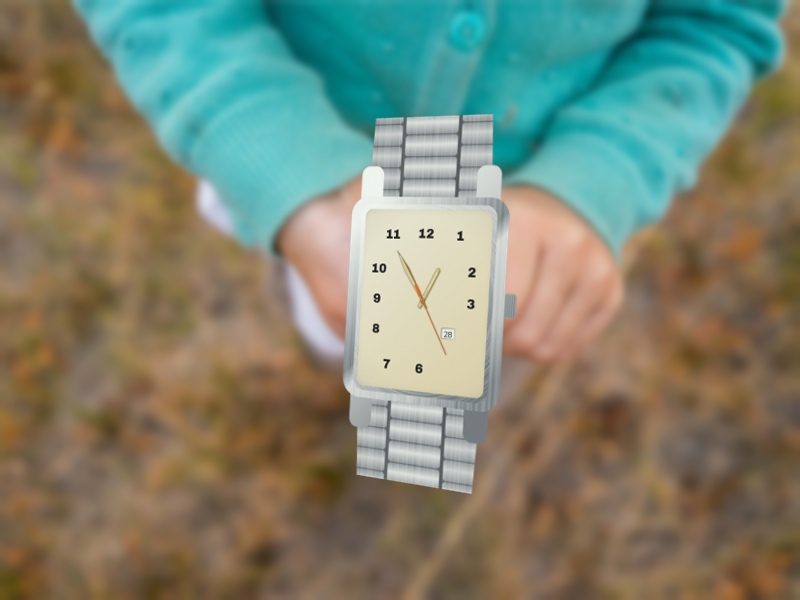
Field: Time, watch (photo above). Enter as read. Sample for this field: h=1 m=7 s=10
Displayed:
h=12 m=54 s=25
